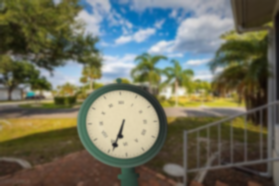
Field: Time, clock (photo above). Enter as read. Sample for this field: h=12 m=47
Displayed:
h=6 m=34
